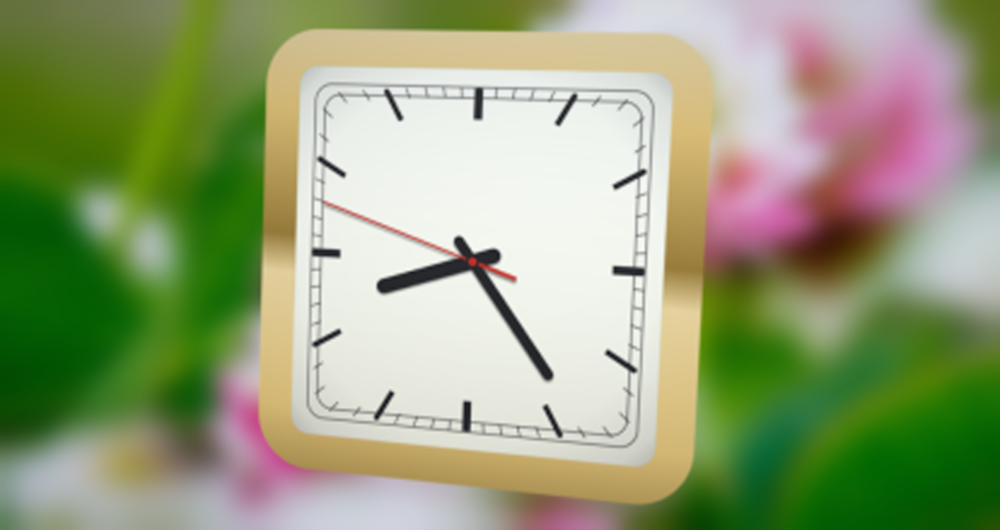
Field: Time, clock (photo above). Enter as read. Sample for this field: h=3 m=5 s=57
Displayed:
h=8 m=23 s=48
